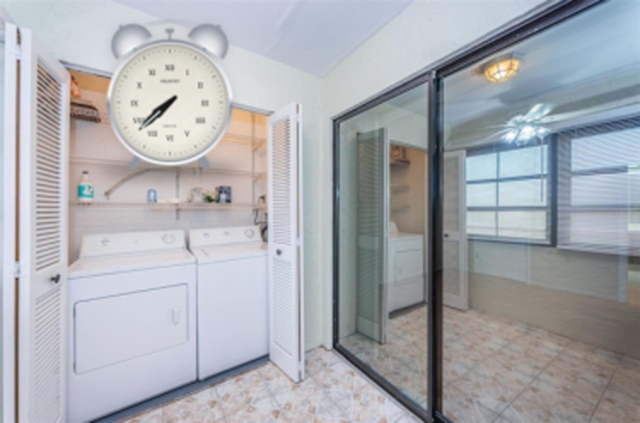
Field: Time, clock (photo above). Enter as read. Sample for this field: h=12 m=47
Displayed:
h=7 m=38
